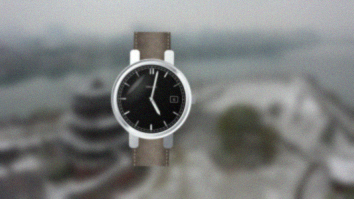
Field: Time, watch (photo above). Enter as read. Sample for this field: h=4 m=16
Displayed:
h=5 m=2
